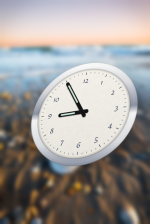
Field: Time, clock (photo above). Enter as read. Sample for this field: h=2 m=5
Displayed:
h=8 m=55
